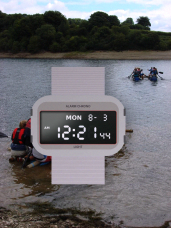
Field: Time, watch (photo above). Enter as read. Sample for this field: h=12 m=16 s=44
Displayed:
h=12 m=21 s=44
